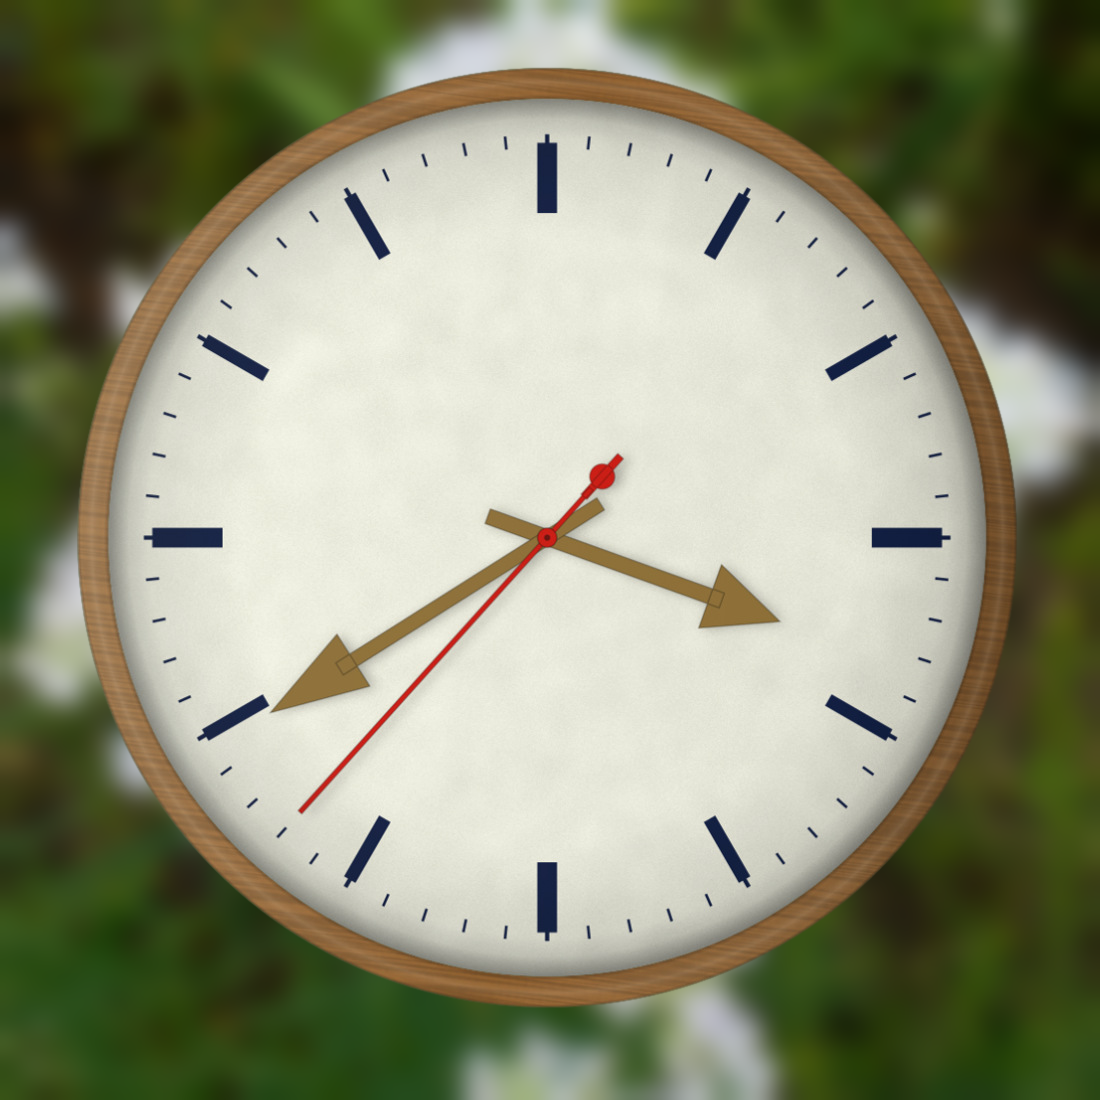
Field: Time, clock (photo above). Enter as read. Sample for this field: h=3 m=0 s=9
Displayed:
h=3 m=39 s=37
